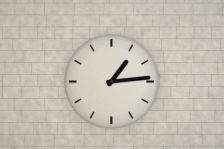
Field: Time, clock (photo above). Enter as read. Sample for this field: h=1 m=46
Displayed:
h=1 m=14
